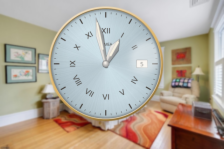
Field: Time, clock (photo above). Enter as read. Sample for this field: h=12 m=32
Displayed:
h=12 m=58
